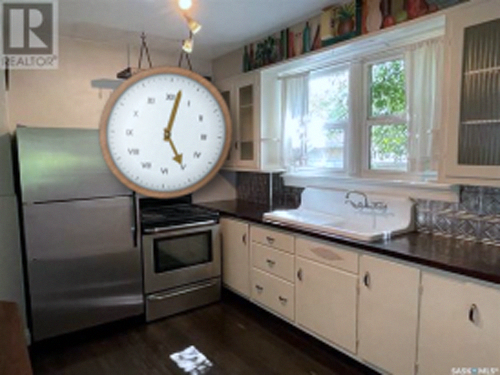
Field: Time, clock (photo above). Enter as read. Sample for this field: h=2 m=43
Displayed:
h=5 m=2
